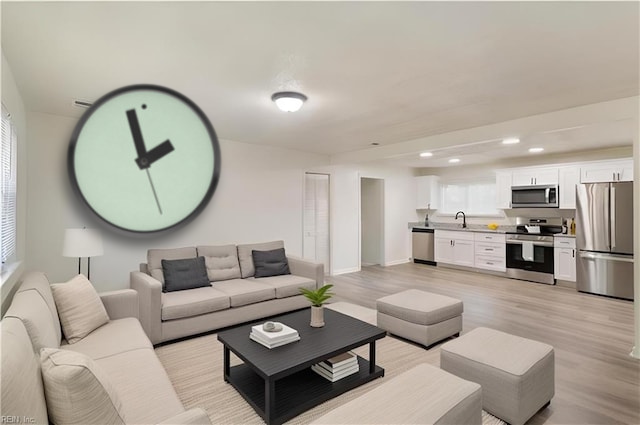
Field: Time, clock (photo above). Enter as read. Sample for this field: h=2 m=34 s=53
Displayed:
h=1 m=57 s=27
